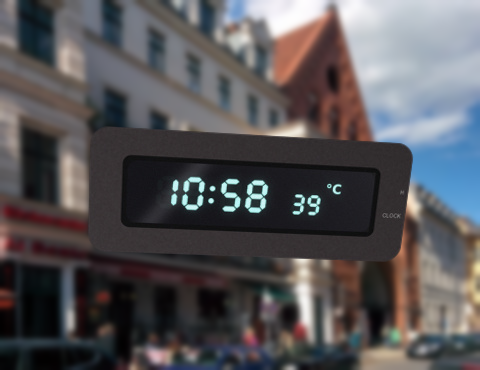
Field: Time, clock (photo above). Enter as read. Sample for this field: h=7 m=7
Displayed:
h=10 m=58
